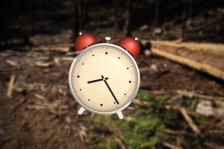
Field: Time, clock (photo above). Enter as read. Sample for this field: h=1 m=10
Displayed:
h=8 m=24
